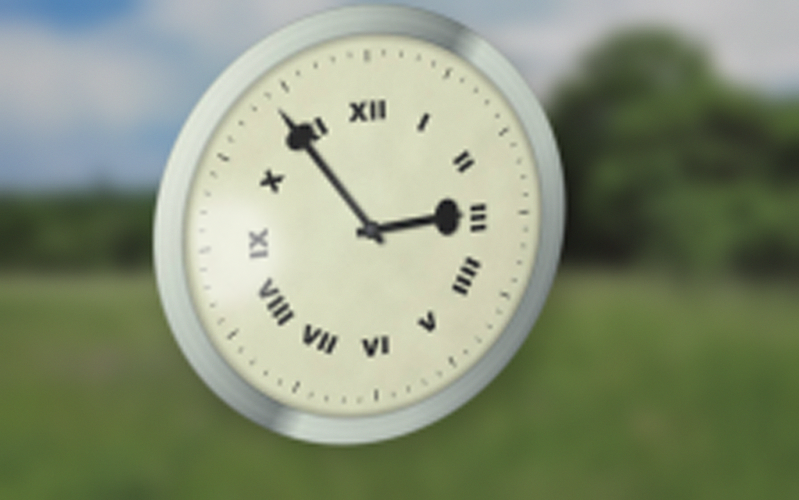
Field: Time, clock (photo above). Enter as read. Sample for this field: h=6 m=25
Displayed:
h=2 m=54
